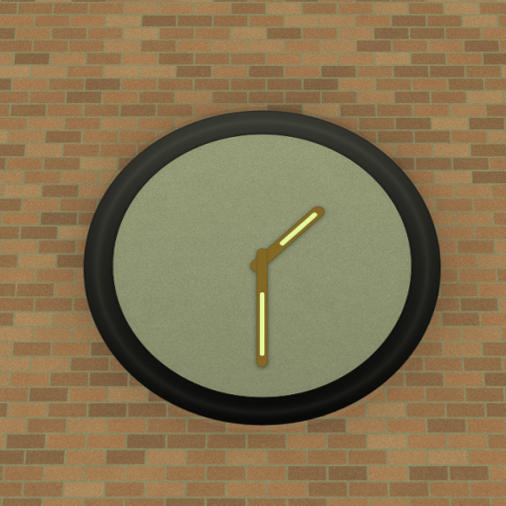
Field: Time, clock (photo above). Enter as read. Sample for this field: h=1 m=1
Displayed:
h=1 m=30
